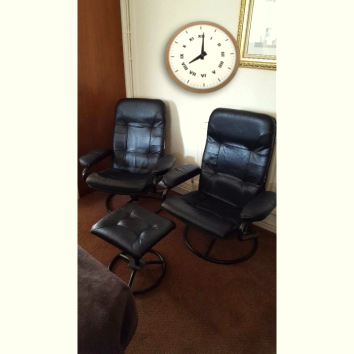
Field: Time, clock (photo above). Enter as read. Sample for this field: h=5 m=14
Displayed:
h=8 m=1
